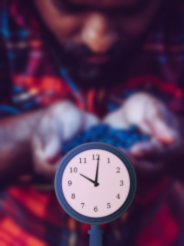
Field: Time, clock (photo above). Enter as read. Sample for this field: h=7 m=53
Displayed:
h=10 m=1
